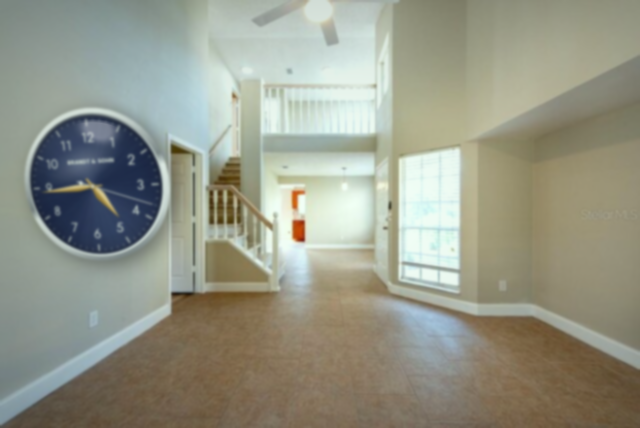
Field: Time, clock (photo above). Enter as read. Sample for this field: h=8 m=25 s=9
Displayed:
h=4 m=44 s=18
